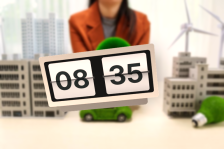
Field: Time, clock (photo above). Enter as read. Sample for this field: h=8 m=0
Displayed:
h=8 m=35
